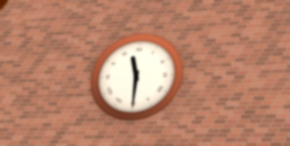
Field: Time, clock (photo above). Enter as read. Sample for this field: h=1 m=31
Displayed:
h=11 m=30
